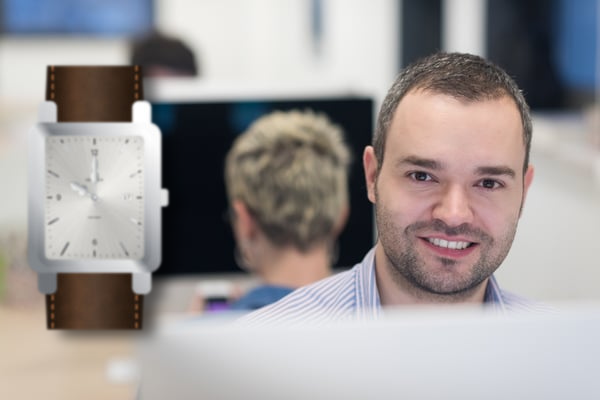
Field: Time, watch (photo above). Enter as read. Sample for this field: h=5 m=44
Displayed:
h=10 m=0
